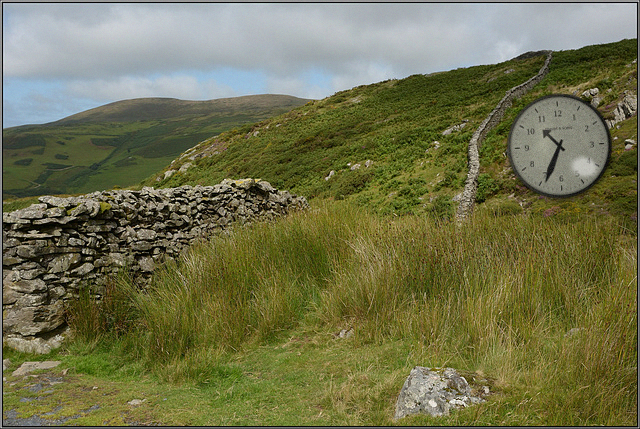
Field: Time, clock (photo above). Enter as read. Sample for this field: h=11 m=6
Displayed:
h=10 m=34
